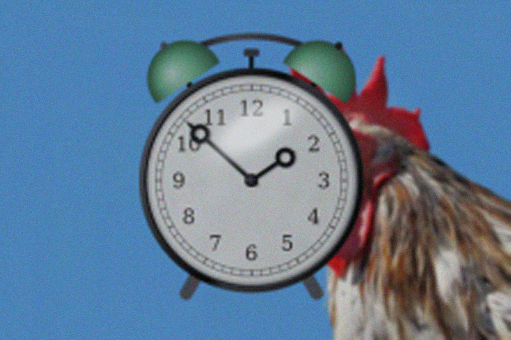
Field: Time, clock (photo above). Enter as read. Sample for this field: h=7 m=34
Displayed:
h=1 m=52
